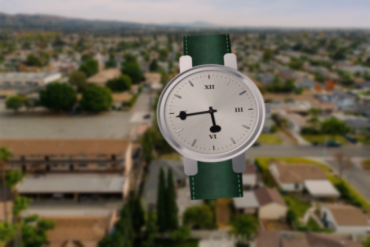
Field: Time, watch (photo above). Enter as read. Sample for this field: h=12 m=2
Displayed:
h=5 m=44
